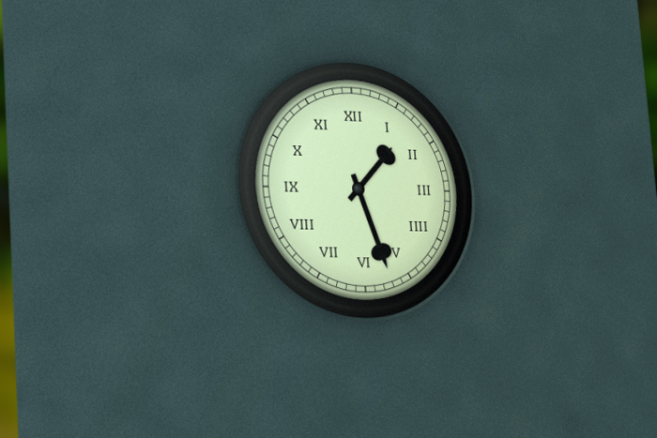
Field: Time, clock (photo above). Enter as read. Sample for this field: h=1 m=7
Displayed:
h=1 m=27
